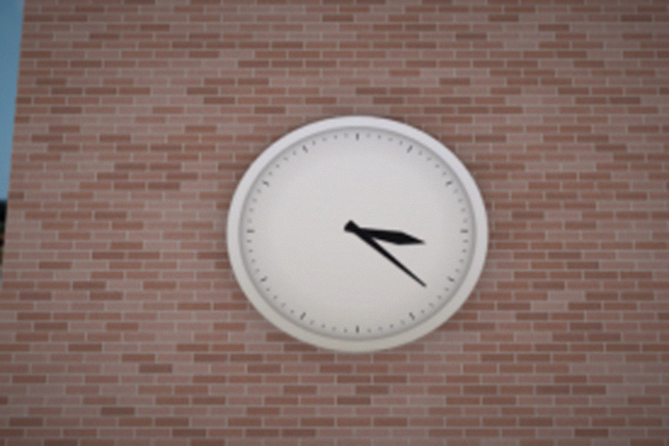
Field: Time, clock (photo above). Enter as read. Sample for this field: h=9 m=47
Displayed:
h=3 m=22
